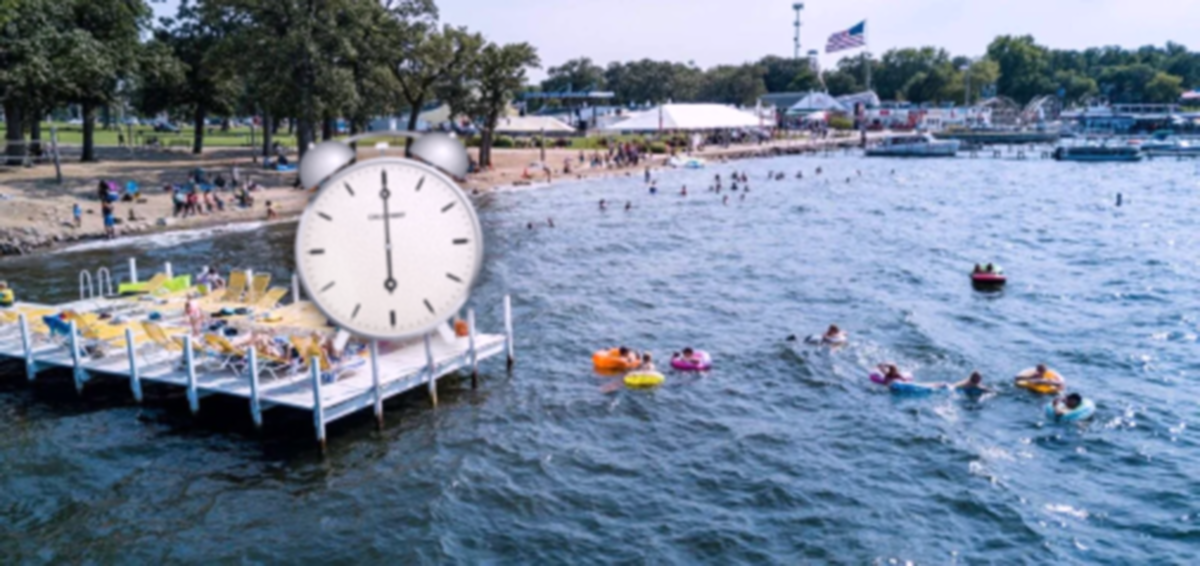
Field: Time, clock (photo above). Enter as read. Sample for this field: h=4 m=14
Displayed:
h=6 m=0
